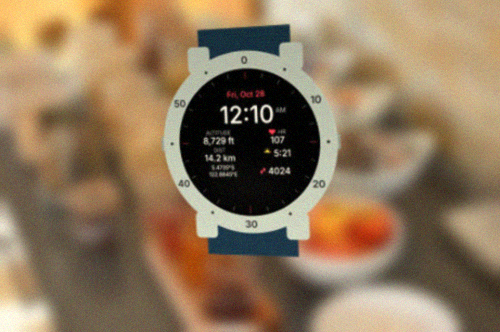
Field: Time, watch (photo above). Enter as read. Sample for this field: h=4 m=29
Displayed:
h=12 m=10
